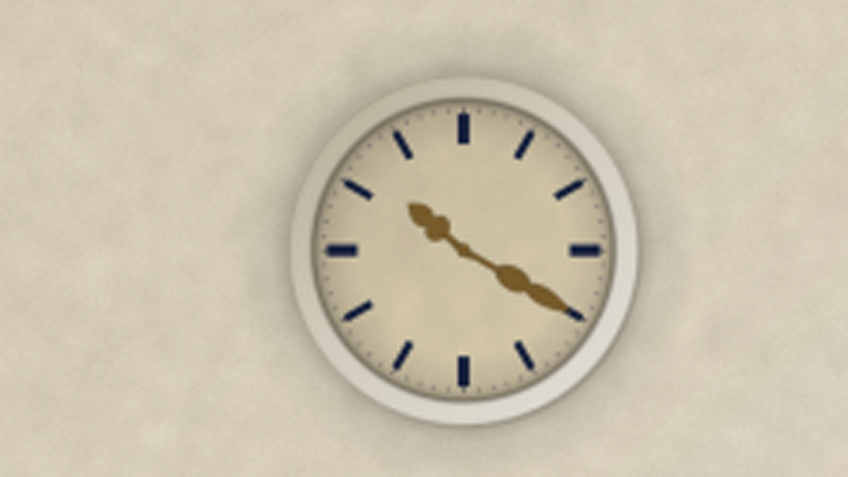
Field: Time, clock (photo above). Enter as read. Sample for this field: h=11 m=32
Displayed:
h=10 m=20
